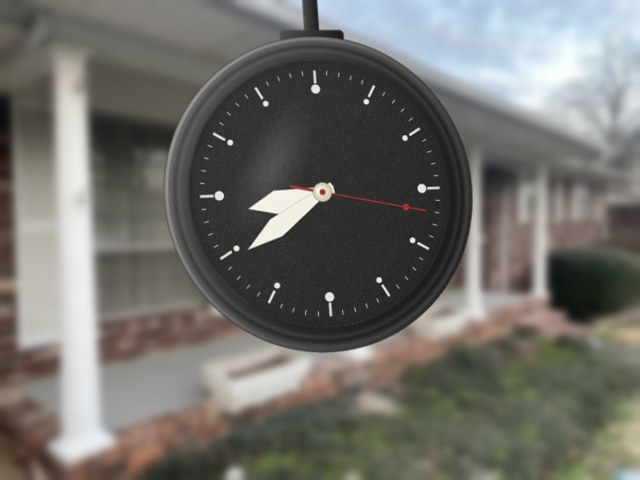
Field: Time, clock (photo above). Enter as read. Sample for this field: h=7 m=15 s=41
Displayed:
h=8 m=39 s=17
